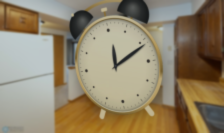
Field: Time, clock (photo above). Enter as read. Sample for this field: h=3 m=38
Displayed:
h=12 m=11
